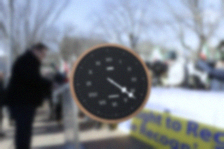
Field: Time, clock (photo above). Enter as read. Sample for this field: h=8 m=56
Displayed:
h=4 m=22
